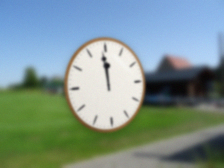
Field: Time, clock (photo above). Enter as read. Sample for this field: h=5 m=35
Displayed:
h=11 m=59
